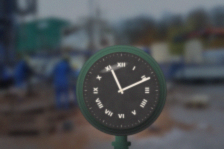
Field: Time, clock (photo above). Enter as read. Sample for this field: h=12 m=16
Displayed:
h=11 m=11
